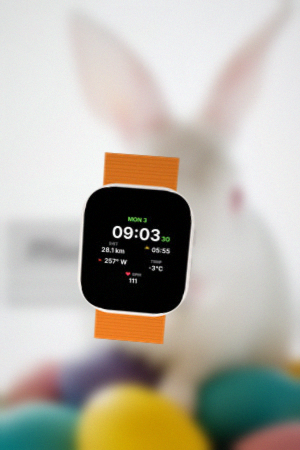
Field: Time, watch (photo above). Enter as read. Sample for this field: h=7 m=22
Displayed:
h=9 m=3
